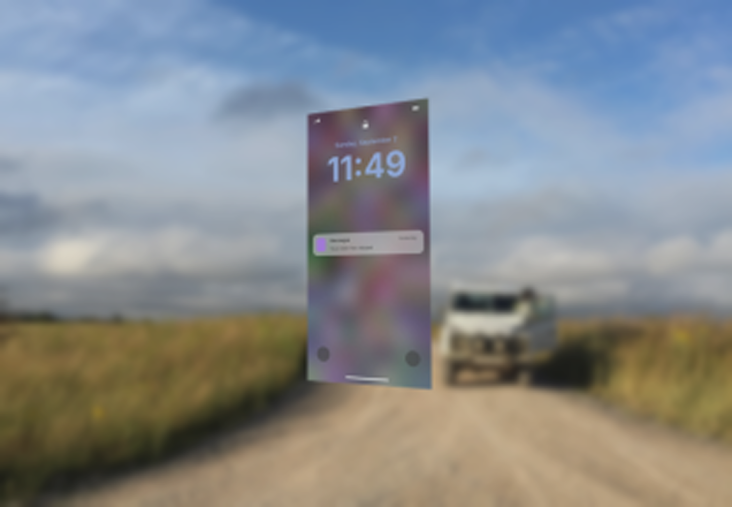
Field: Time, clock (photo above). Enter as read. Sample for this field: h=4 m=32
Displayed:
h=11 m=49
